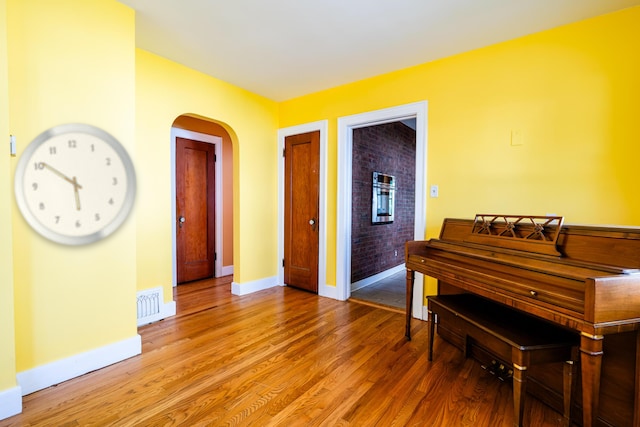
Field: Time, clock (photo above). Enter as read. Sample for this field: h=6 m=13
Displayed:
h=5 m=51
